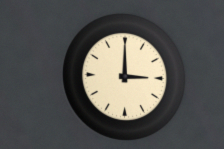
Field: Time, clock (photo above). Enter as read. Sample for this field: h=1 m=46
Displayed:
h=3 m=0
